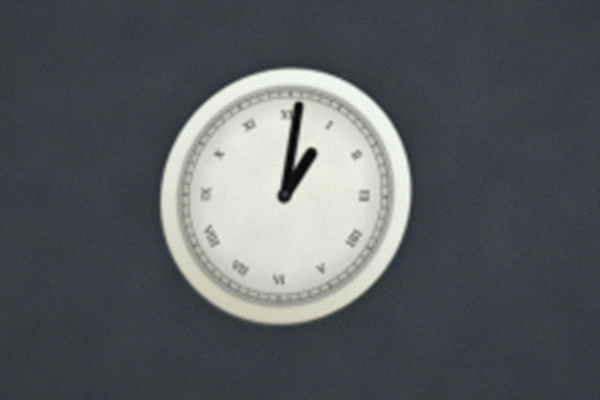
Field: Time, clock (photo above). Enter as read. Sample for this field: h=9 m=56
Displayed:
h=1 m=1
